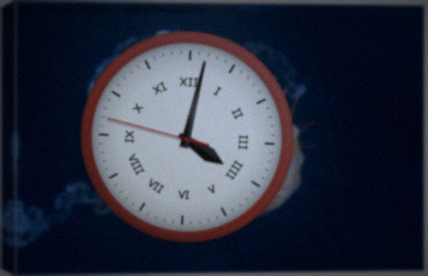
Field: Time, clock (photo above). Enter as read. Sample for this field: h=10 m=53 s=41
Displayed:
h=4 m=1 s=47
